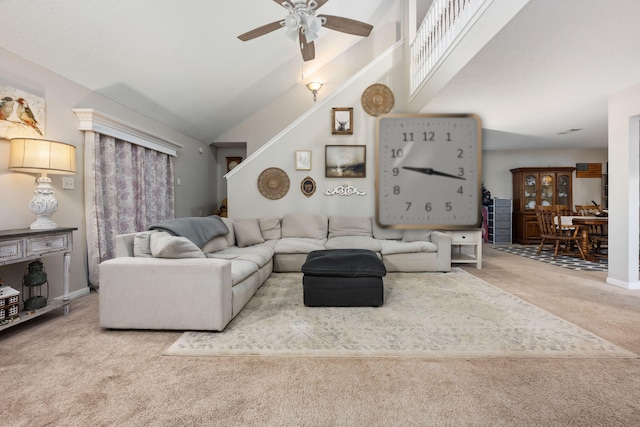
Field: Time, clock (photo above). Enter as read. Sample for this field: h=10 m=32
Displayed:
h=9 m=17
